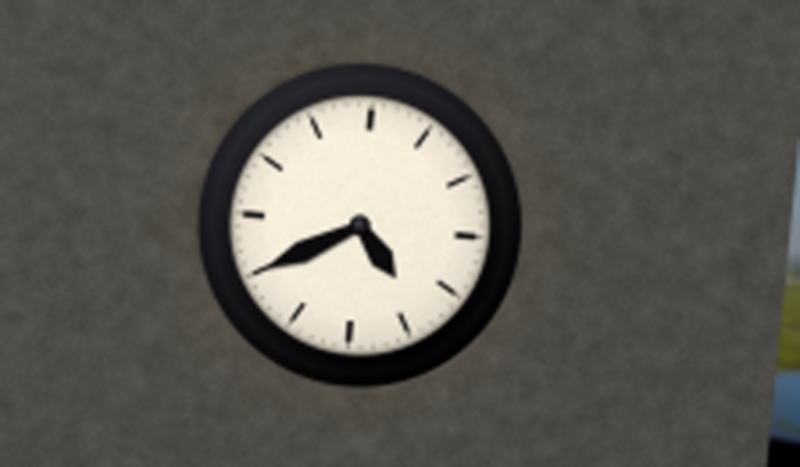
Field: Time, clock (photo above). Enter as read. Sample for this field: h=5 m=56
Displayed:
h=4 m=40
